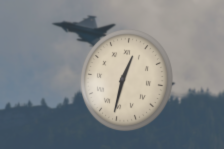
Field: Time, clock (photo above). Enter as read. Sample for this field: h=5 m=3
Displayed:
h=12 m=31
